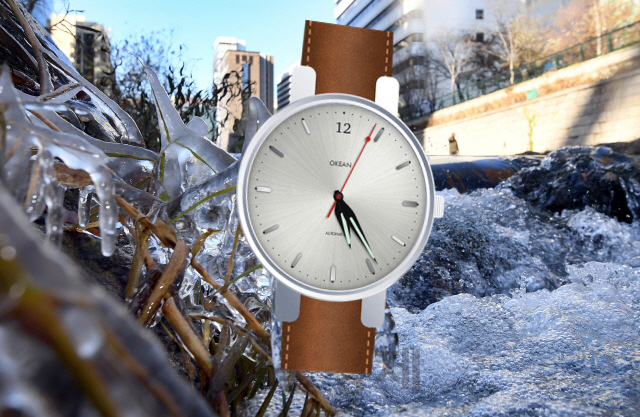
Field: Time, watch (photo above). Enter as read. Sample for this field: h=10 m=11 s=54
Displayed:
h=5 m=24 s=4
